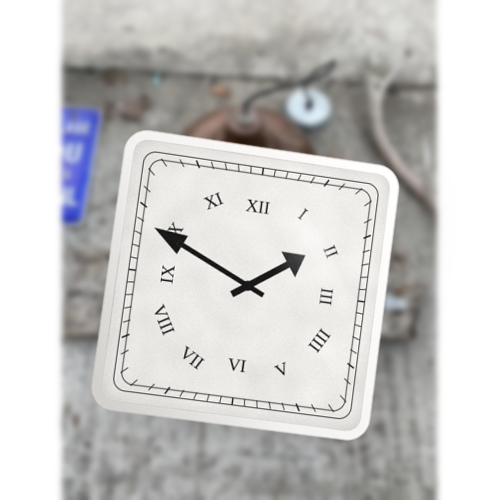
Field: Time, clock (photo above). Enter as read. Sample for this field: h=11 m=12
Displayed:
h=1 m=49
